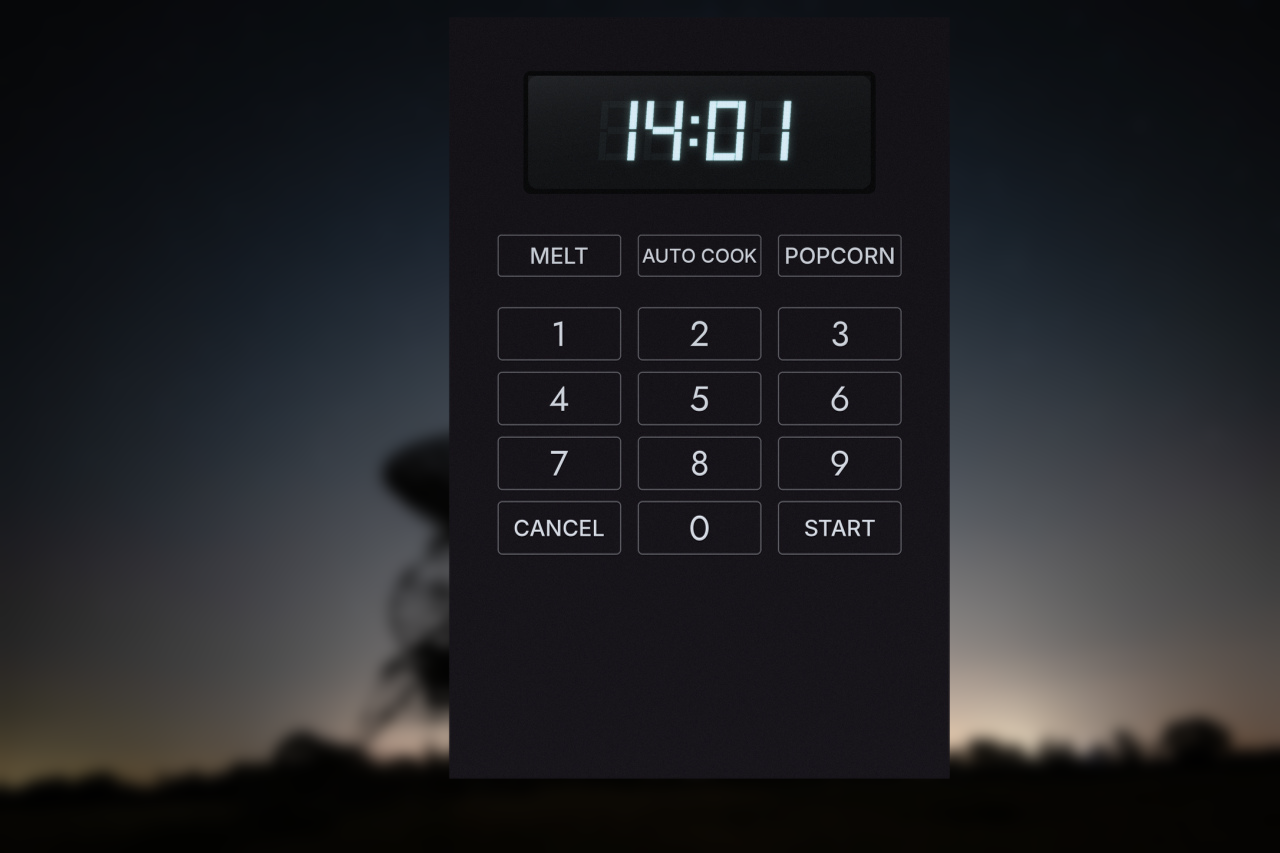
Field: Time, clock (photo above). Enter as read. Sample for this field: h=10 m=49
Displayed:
h=14 m=1
